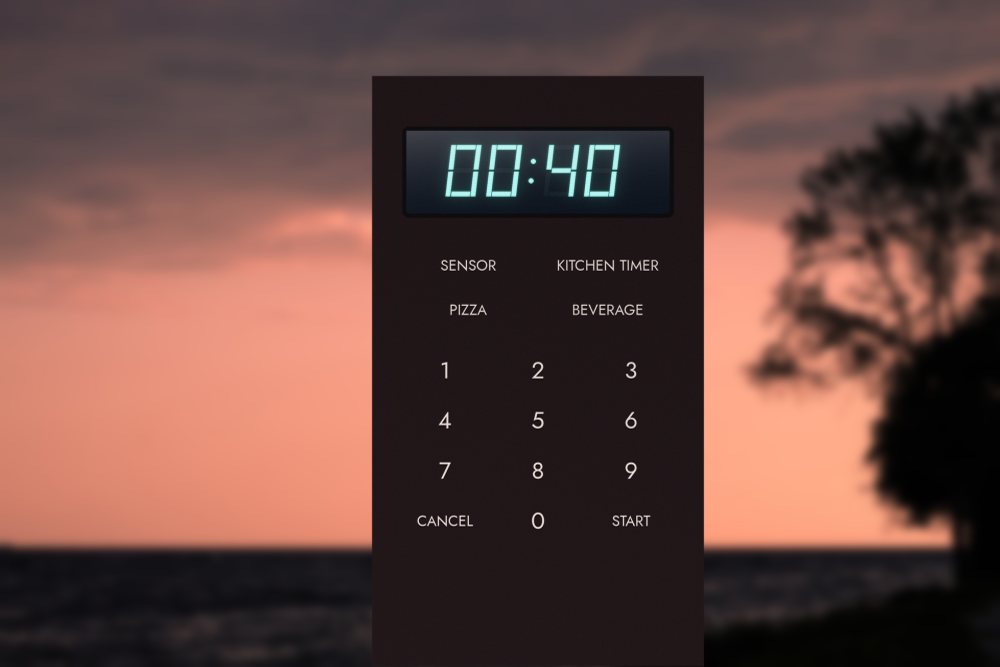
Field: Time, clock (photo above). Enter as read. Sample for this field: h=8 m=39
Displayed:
h=0 m=40
